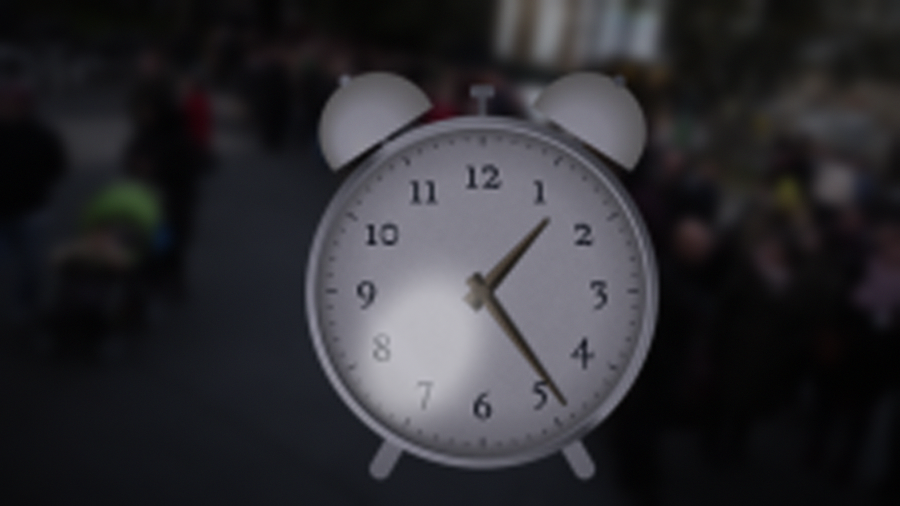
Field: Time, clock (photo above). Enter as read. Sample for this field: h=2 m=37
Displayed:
h=1 m=24
